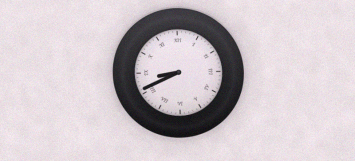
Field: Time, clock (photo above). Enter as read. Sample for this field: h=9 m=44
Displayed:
h=8 m=41
